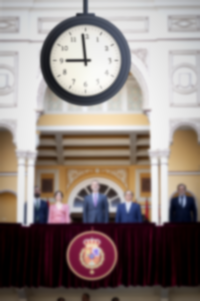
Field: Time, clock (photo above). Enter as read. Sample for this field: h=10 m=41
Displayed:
h=8 m=59
